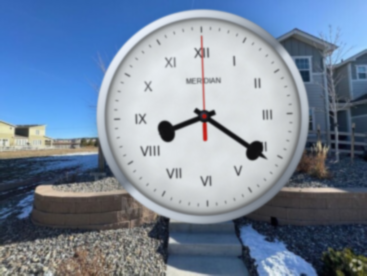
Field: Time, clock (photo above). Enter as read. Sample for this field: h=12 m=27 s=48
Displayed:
h=8 m=21 s=0
